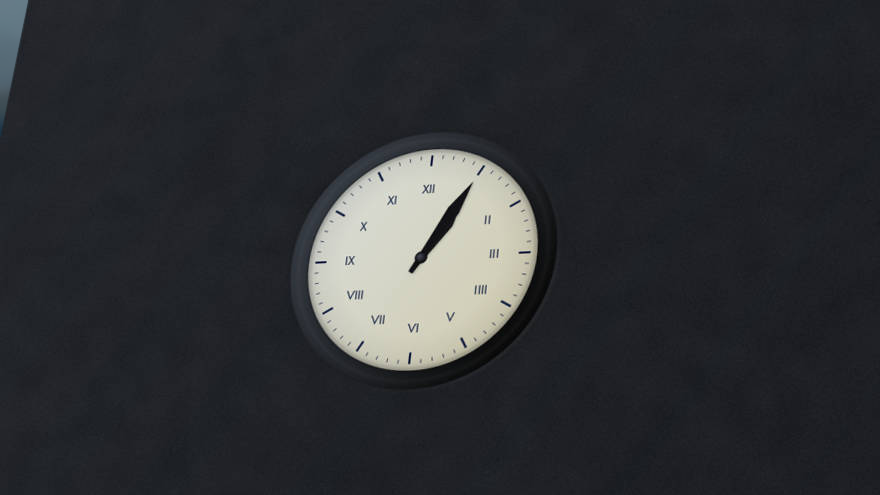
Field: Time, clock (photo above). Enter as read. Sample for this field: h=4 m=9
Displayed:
h=1 m=5
